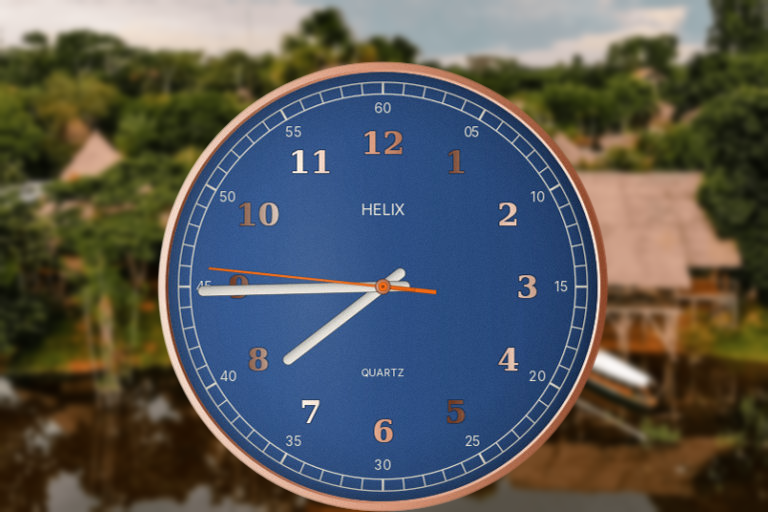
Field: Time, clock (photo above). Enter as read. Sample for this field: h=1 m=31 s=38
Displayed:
h=7 m=44 s=46
